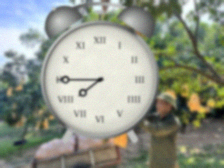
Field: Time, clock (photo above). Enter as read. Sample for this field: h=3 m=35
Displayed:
h=7 m=45
